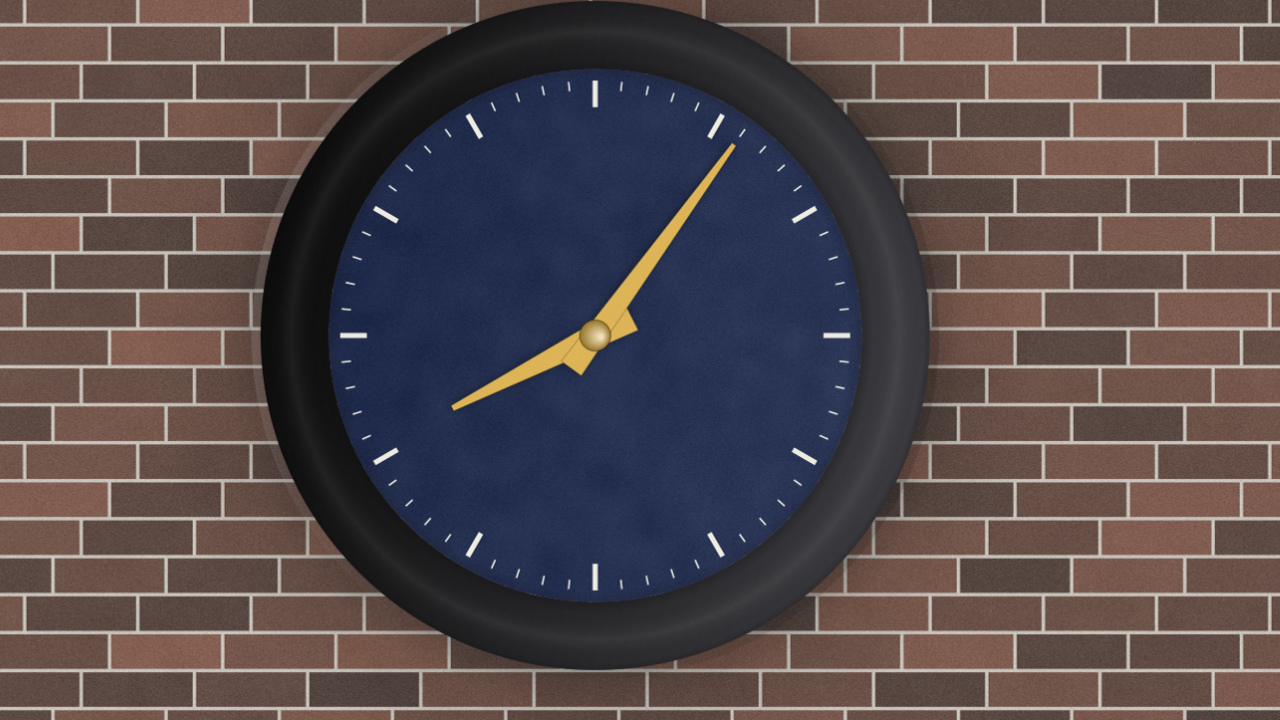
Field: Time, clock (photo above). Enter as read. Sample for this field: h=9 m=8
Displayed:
h=8 m=6
